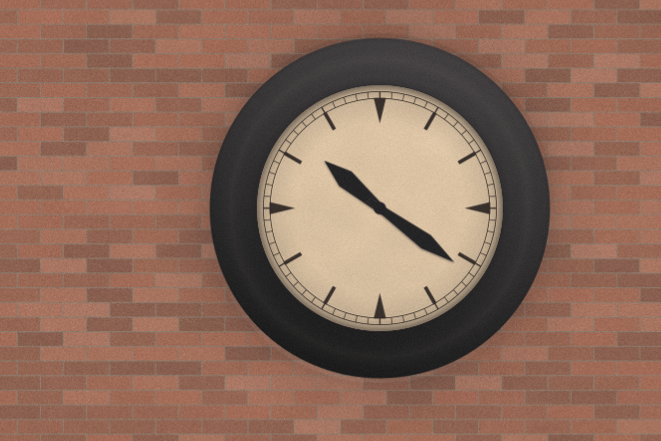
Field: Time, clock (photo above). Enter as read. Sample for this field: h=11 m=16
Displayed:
h=10 m=21
